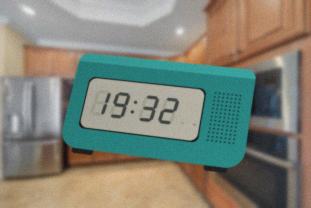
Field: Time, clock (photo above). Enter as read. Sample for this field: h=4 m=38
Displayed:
h=19 m=32
